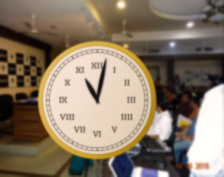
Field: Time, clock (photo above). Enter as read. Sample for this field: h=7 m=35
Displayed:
h=11 m=2
